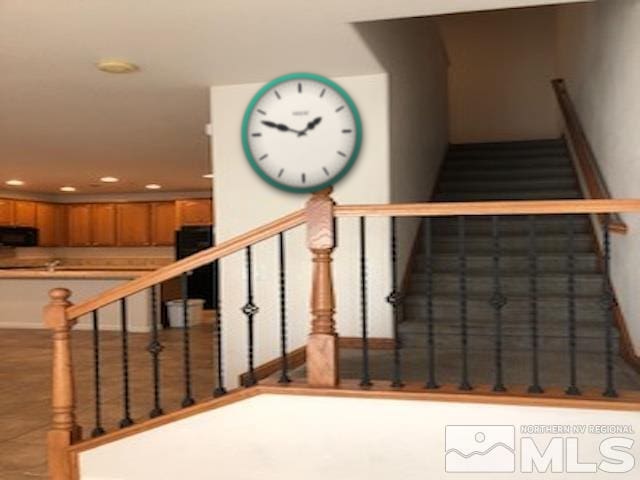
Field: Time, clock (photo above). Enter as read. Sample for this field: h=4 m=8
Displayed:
h=1 m=48
